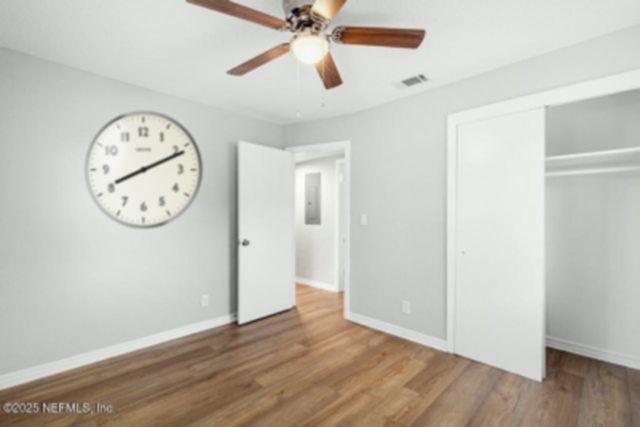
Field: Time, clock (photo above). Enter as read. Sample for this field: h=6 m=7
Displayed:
h=8 m=11
